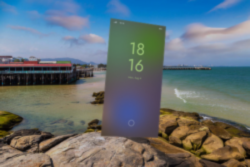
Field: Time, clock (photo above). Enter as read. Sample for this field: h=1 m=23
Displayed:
h=18 m=16
